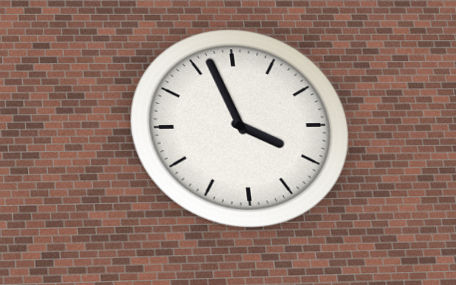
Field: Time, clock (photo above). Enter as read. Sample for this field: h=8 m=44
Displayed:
h=3 m=57
